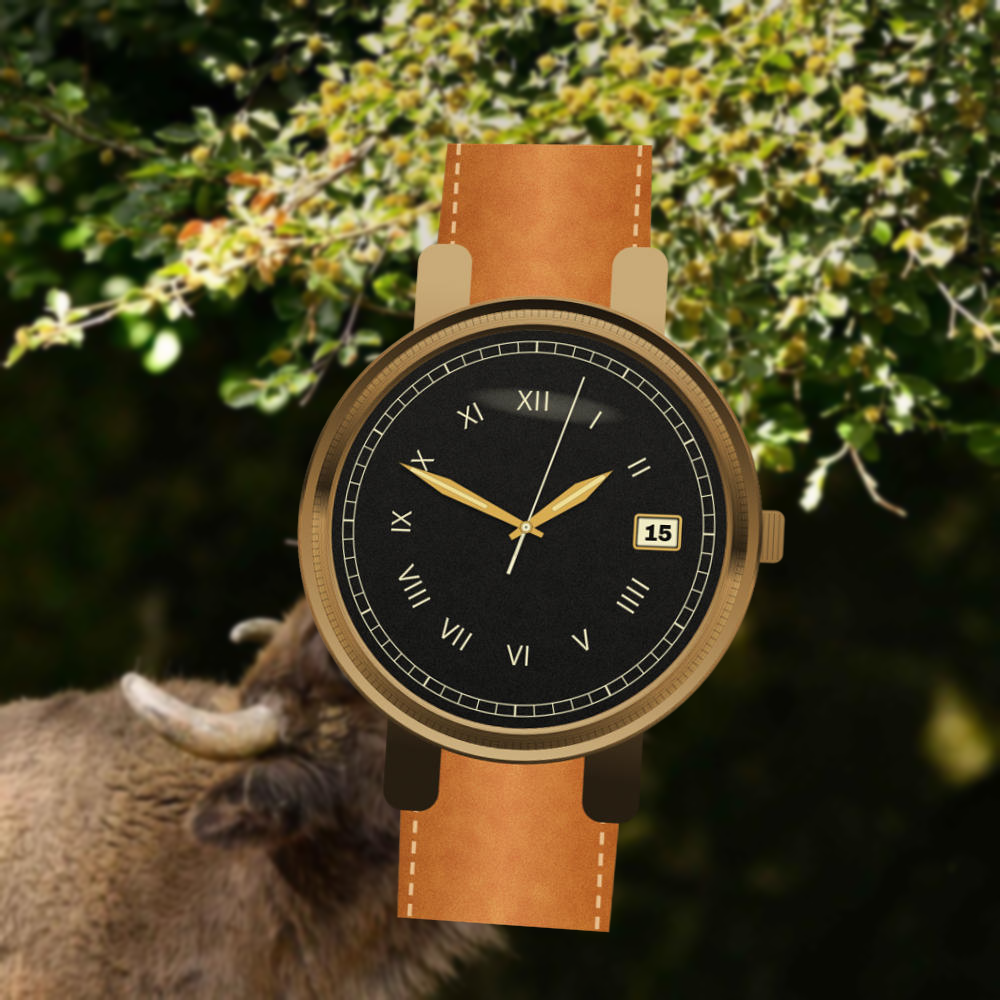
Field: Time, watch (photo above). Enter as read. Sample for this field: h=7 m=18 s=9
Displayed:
h=1 m=49 s=3
